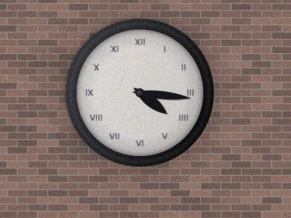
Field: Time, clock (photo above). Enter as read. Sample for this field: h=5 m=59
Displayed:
h=4 m=16
